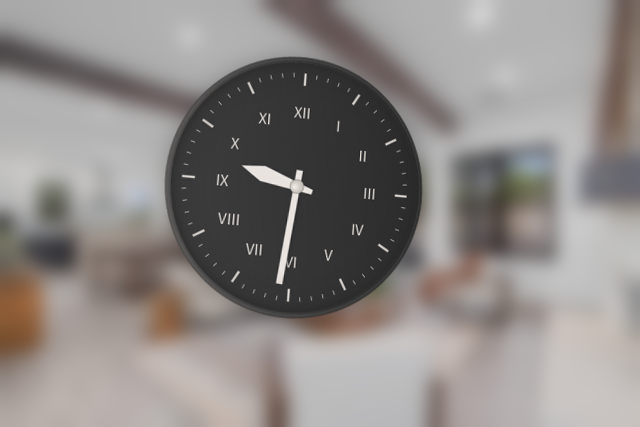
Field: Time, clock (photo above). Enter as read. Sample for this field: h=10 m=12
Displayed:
h=9 m=31
